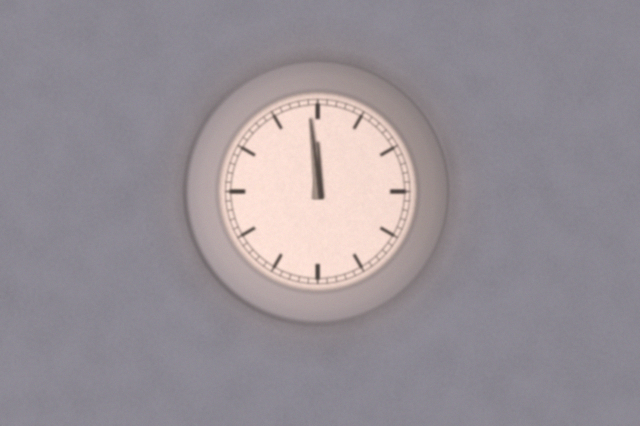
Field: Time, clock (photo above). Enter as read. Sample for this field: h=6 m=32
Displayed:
h=11 m=59
